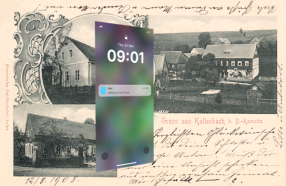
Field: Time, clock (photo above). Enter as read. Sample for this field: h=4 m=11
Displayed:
h=9 m=1
